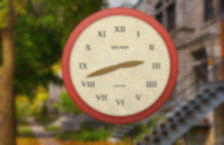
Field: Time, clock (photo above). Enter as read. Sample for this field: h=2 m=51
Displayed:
h=2 m=42
